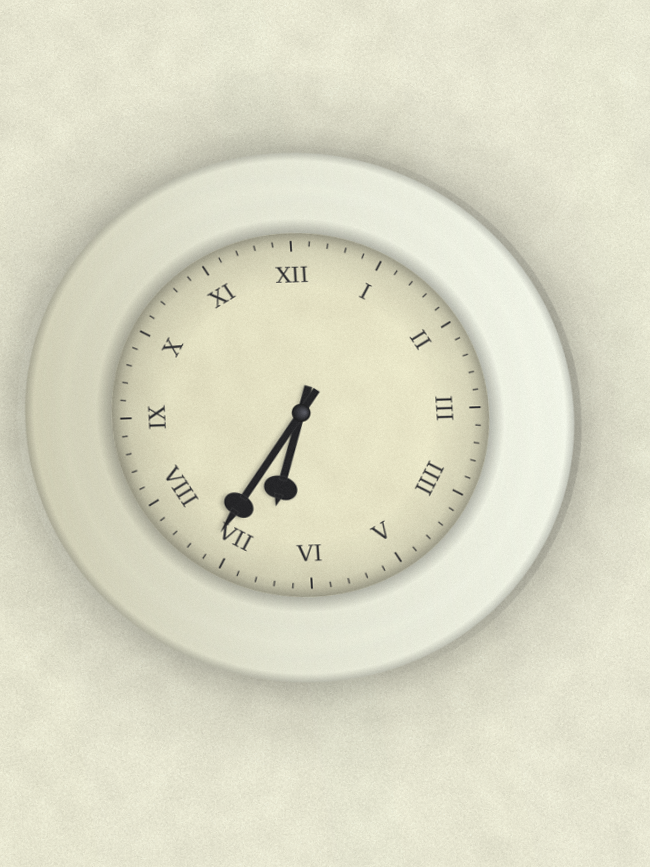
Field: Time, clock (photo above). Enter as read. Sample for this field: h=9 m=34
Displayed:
h=6 m=36
